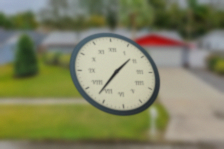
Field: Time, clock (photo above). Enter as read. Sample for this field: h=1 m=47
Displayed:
h=1 m=37
